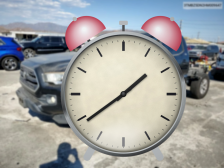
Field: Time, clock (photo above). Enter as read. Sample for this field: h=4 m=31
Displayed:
h=1 m=39
